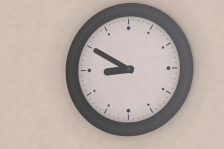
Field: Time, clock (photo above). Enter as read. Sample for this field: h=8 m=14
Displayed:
h=8 m=50
